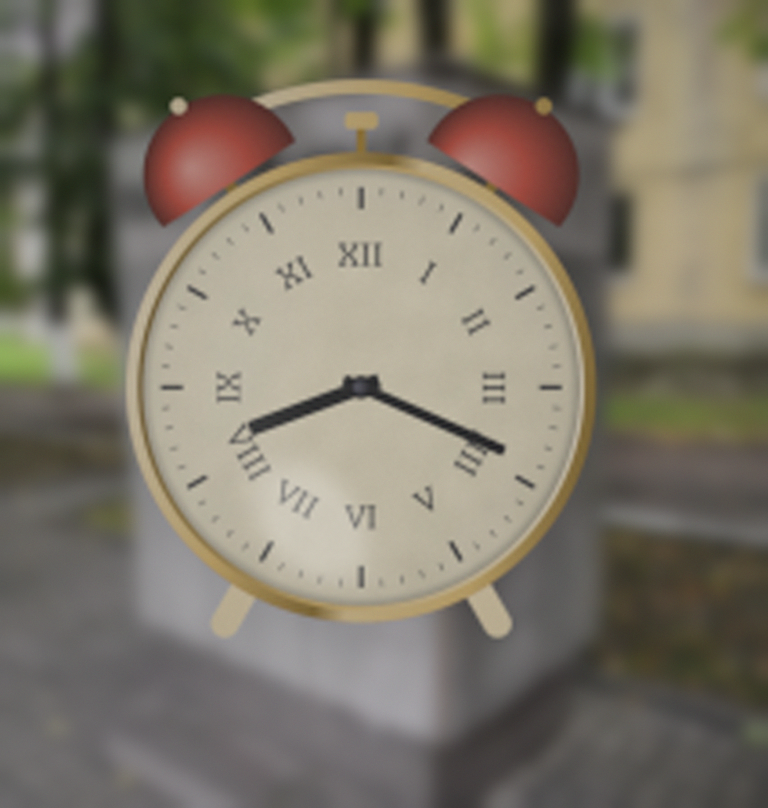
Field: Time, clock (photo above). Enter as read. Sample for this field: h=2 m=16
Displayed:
h=8 m=19
